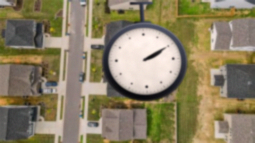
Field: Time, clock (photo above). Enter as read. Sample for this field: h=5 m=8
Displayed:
h=2 m=10
